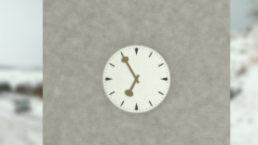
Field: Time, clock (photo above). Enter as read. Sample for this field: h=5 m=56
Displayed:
h=6 m=55
